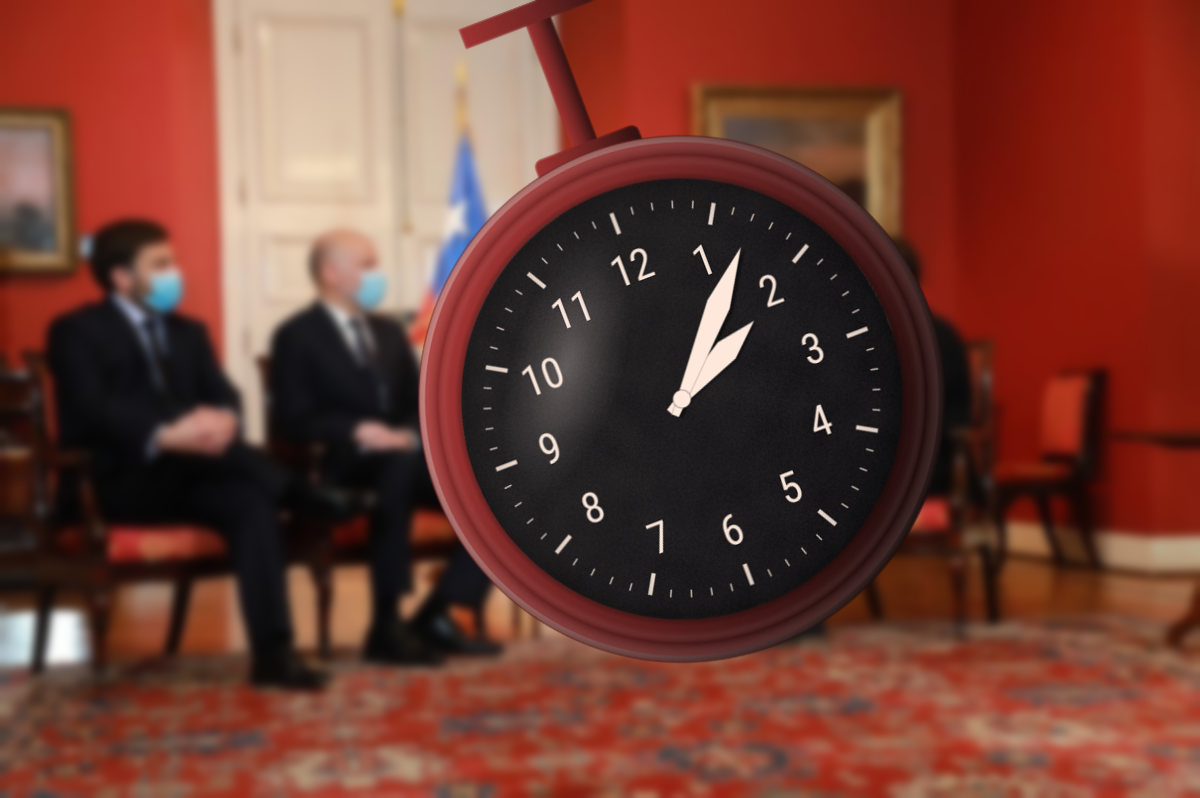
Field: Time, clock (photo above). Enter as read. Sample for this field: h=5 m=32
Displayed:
h=2 m=7
